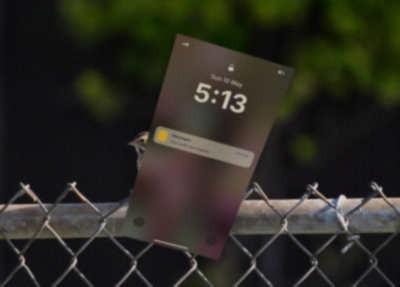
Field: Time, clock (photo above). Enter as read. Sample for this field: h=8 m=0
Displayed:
h=5 m=13
